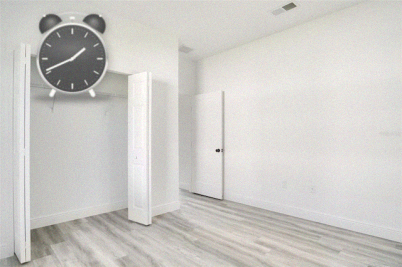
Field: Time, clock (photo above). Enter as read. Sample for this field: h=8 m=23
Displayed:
h=1 m=41
